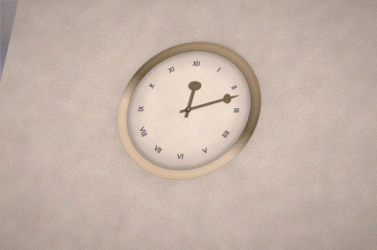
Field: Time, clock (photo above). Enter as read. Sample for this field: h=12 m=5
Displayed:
h=12 m=12
